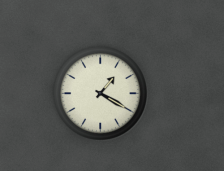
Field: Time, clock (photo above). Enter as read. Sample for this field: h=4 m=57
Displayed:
h=1 m=20
